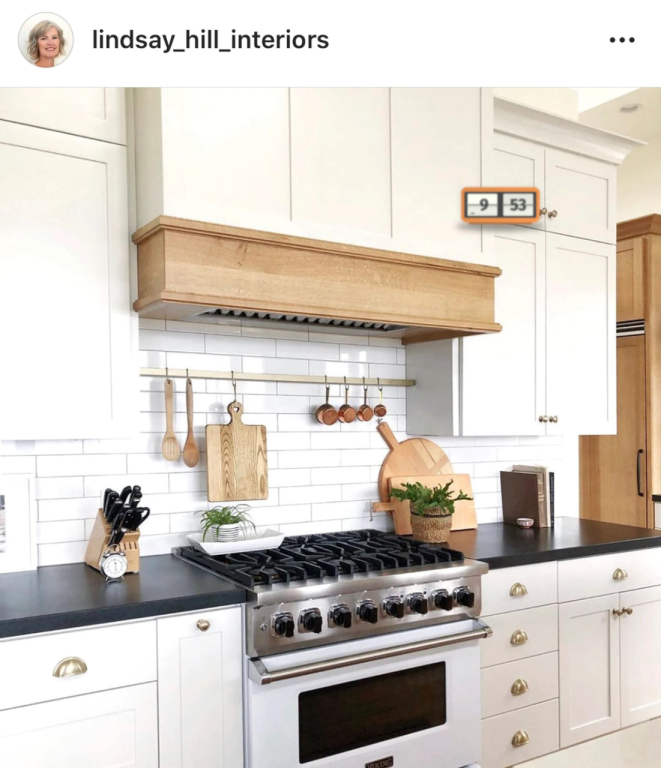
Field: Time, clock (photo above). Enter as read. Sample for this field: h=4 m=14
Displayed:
h=9 m=53
